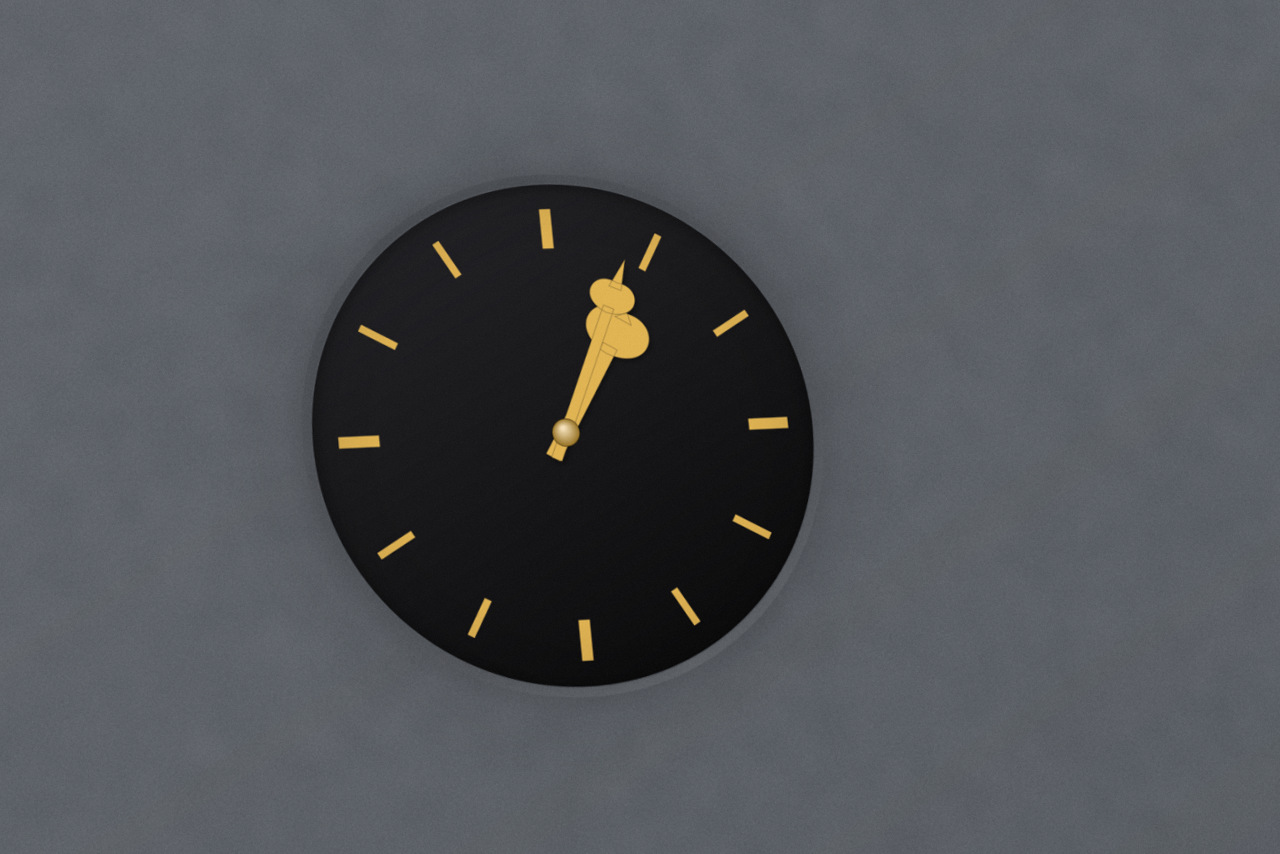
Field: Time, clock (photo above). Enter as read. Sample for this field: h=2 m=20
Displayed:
h=1 m=4
